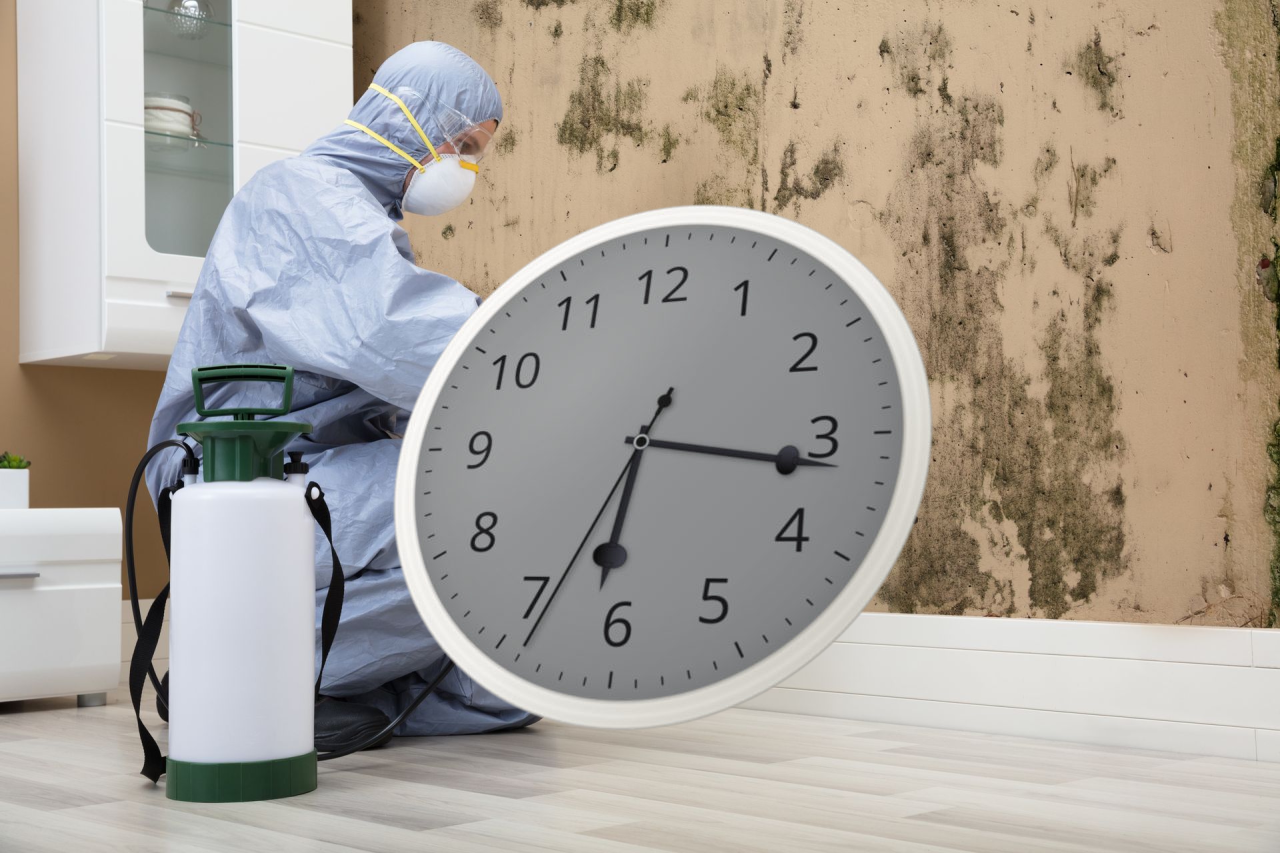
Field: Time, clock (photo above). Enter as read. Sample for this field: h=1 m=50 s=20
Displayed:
h=6 m=16 s=34
